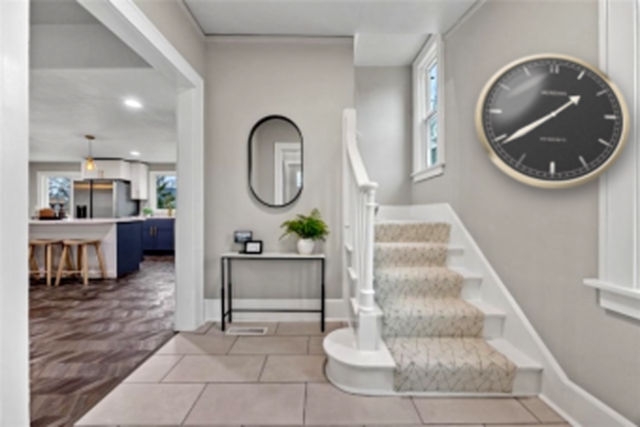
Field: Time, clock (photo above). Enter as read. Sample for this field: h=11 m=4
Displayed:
h=1 m=39
